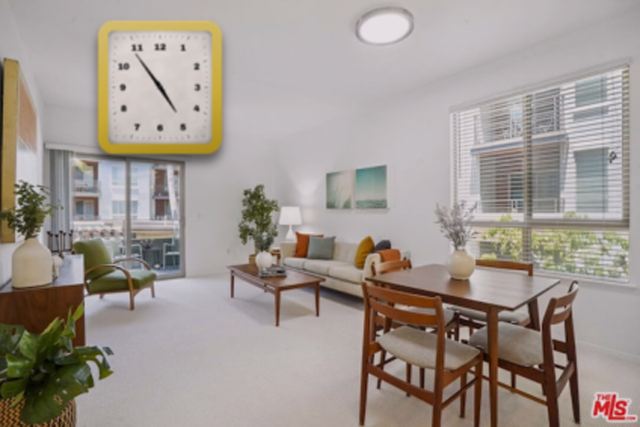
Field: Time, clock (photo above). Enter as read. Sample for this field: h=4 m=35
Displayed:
h=4 m=54
